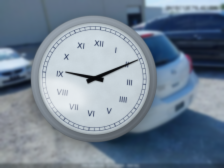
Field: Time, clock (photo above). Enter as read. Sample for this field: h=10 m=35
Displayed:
h=9 m=10
